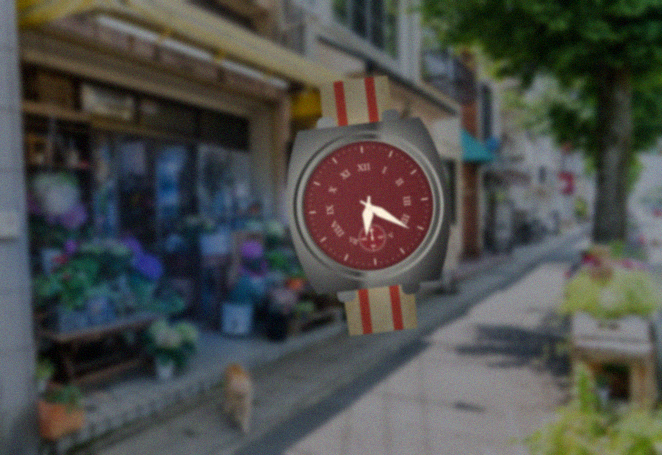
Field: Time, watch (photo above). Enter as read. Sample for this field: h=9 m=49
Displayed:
h=6 m=21
